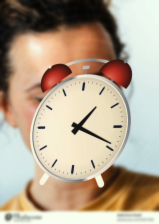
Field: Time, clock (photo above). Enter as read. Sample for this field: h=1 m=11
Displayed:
h=1 m=19
